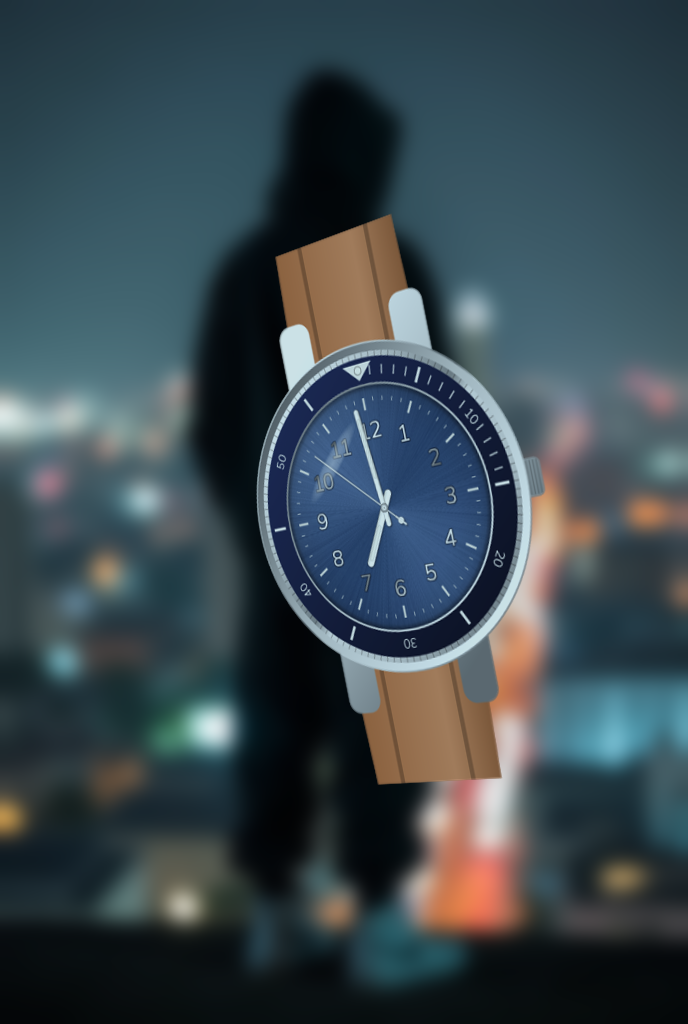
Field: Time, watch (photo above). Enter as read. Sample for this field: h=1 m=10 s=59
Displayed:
h=6 m=58 s=52
